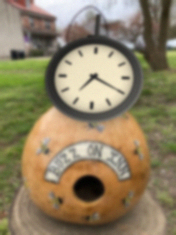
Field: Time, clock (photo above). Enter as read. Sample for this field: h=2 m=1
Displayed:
h=7 m=20
